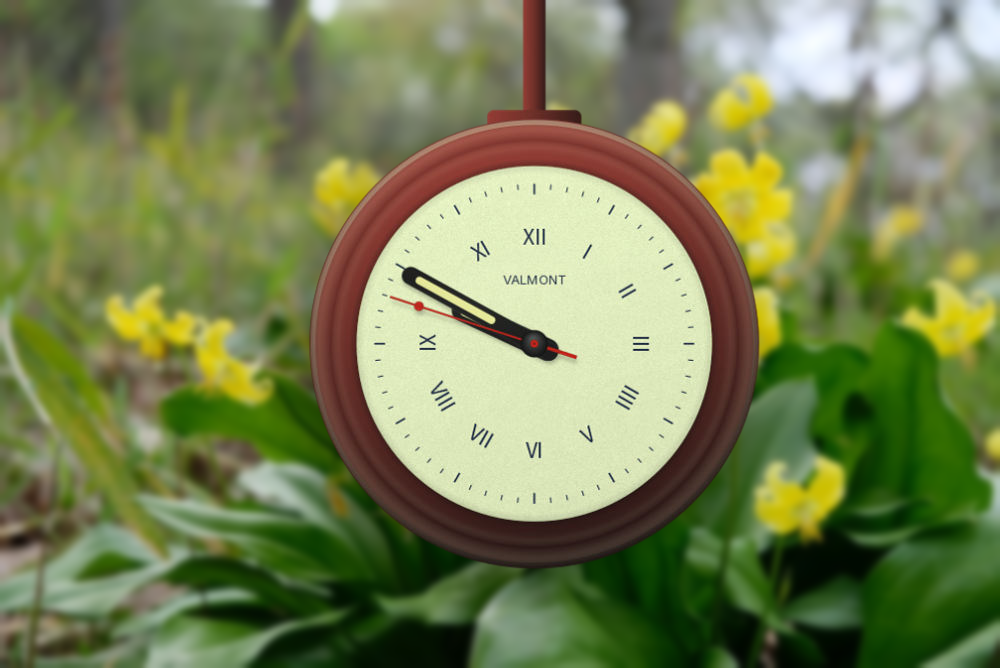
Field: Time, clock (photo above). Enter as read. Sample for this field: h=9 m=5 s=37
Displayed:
h=9 m=49 s=48
